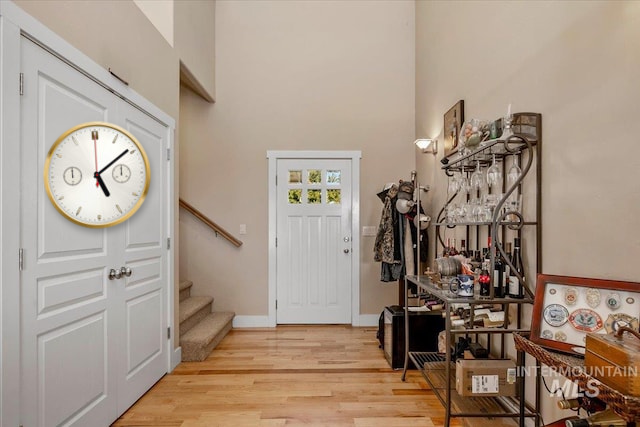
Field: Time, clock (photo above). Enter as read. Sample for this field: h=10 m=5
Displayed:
h=5 m=9
